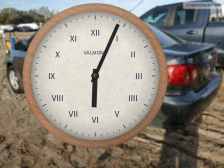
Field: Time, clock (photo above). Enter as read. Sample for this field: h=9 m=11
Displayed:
h=6 m=4
